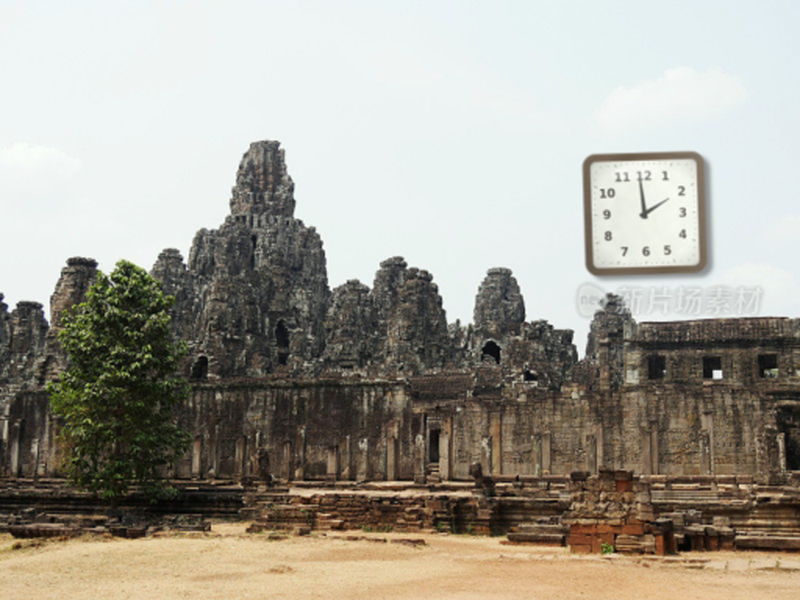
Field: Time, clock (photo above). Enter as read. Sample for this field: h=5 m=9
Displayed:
h=1 m=59
